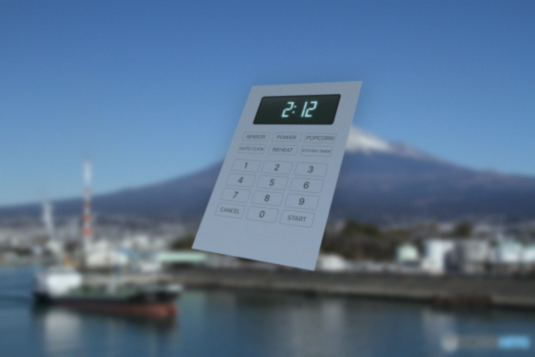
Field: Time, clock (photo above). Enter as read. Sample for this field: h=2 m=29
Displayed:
h=2 m=12
